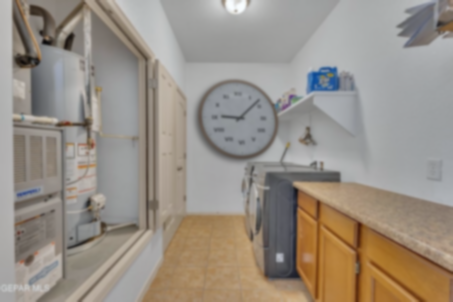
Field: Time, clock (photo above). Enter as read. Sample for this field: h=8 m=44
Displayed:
h=9 m=8
